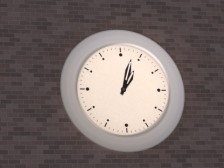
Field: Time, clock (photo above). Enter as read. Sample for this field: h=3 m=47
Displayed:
h=1 m=3
